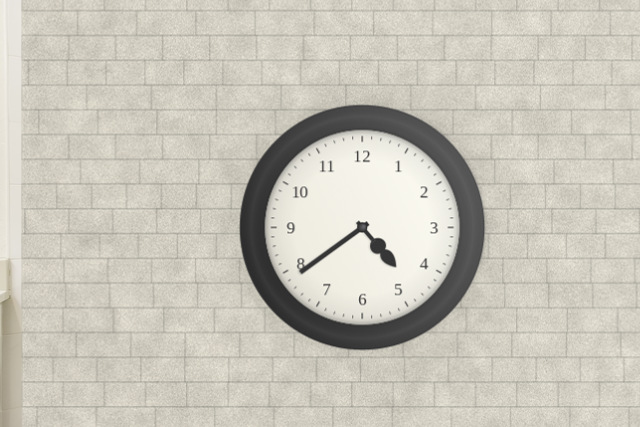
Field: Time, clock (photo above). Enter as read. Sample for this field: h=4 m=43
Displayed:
h=4 m=39
